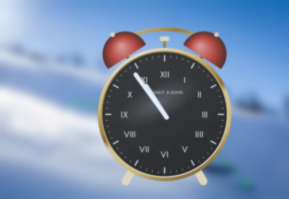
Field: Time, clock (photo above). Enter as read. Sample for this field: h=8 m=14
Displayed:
h=10 m=54
